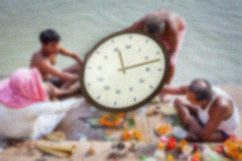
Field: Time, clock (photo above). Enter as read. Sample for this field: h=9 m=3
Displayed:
h=11 m=12
